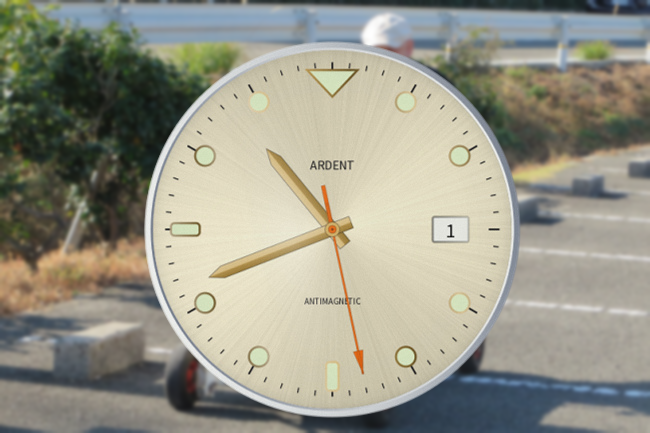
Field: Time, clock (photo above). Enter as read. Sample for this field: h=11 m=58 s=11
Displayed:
h=10 m=41 s=28
